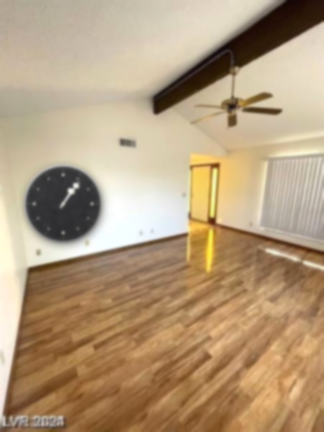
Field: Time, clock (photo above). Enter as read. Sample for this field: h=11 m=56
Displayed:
h=1 m=6
